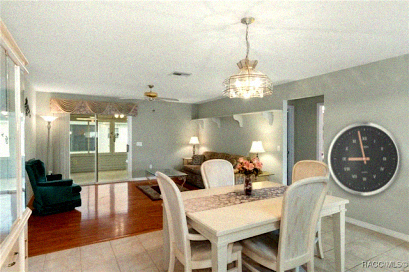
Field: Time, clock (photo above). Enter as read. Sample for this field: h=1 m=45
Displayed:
h=8 m=58
